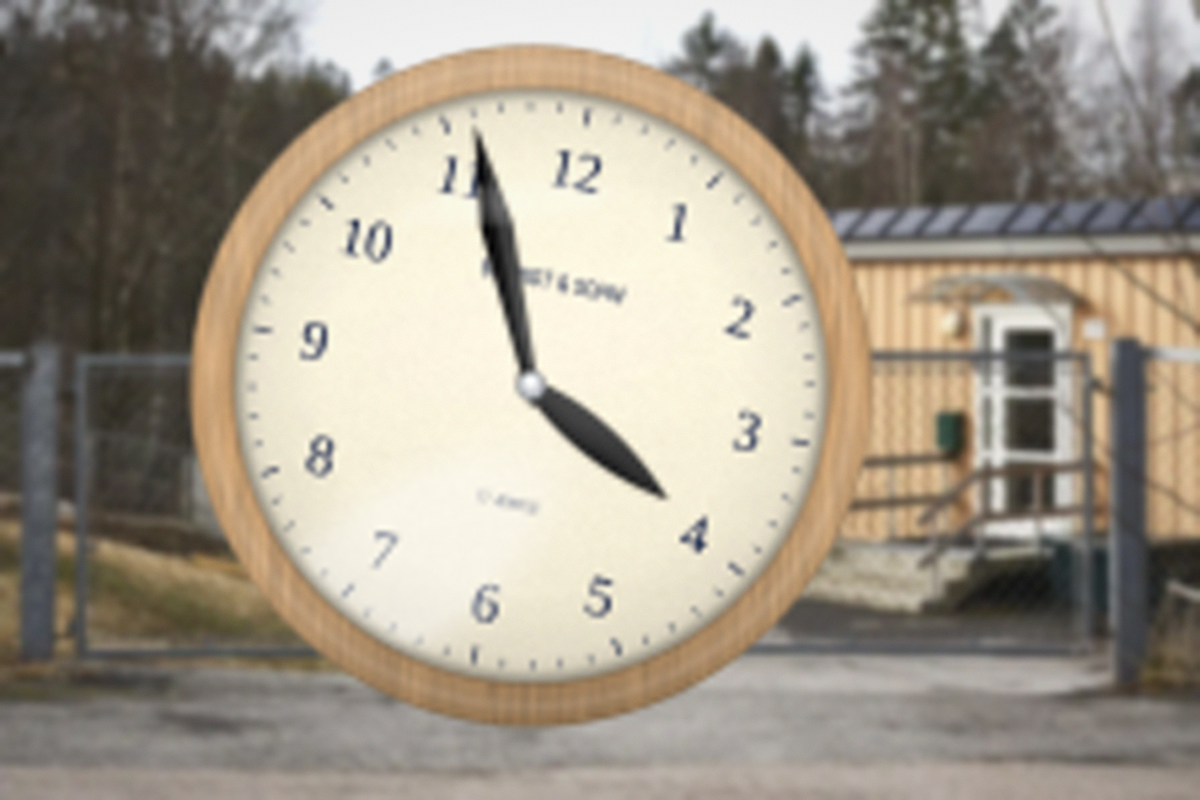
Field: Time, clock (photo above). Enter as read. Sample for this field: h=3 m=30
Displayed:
h=3 m=56
